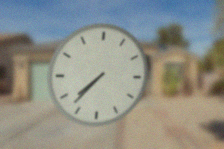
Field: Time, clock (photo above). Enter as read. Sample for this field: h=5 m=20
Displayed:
h=7 m=37
